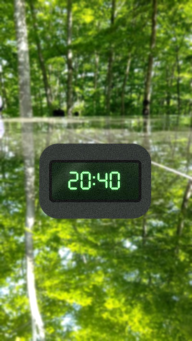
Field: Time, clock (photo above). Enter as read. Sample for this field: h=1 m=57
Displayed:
h=20 m=40
